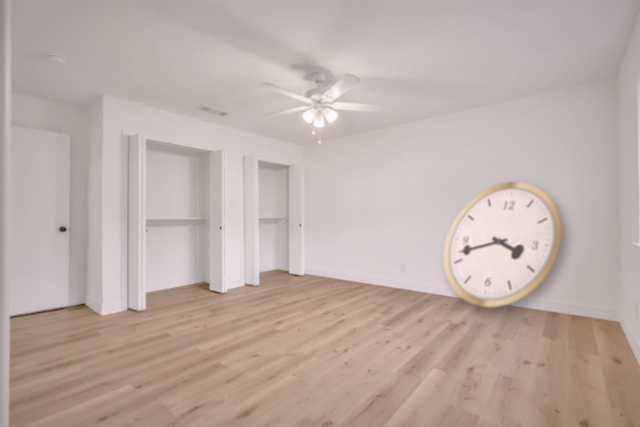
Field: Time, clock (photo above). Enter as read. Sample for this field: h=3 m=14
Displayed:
h=3 m=42
